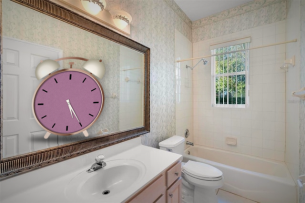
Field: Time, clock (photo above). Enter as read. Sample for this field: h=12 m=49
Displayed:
h=5 m=25
